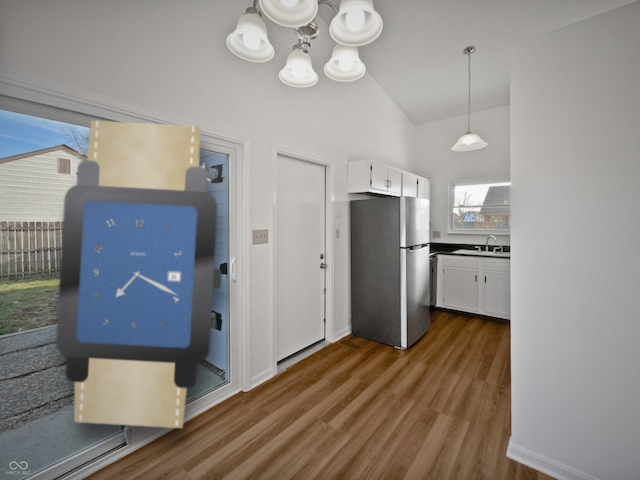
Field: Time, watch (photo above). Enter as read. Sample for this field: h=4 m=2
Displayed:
h=7 m=19
